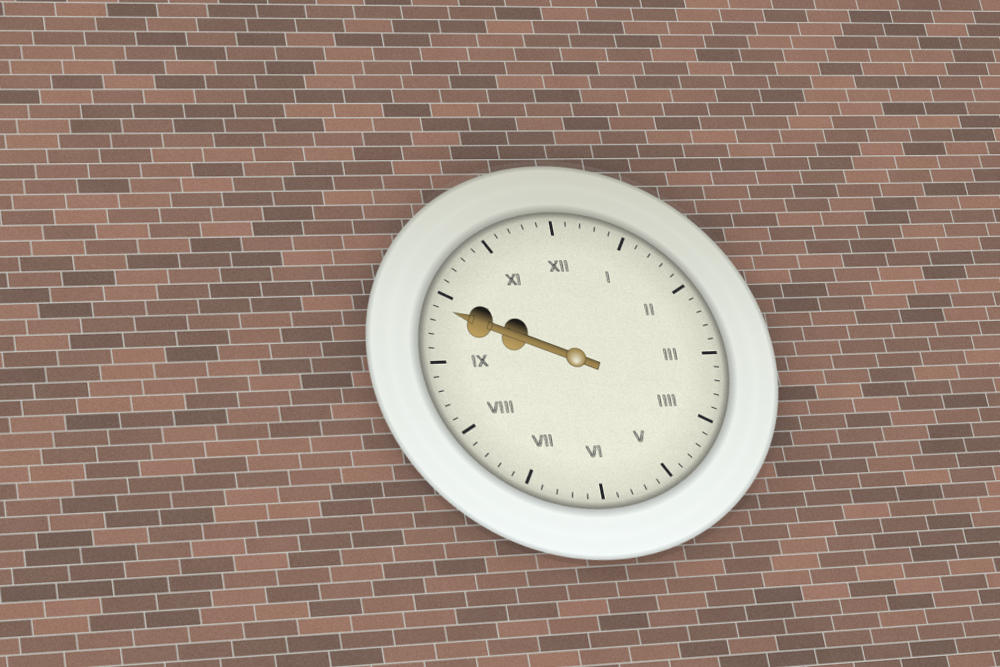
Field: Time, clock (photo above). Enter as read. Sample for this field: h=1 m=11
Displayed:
h=9 m=49
